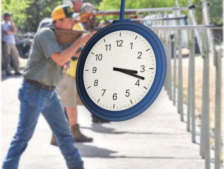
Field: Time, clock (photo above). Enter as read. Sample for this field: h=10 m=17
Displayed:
h=3 m=18
